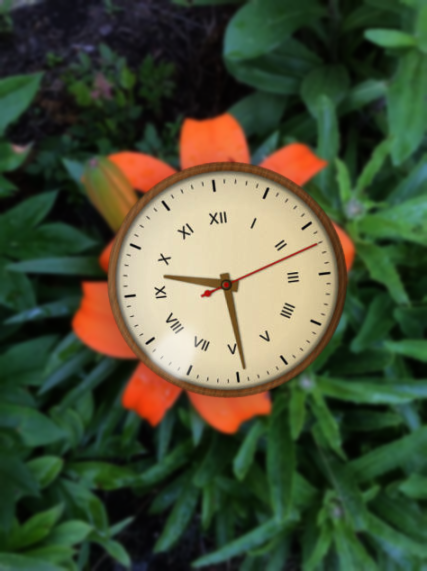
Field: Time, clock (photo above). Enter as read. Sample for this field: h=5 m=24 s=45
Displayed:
h=9 m=29 s=12
